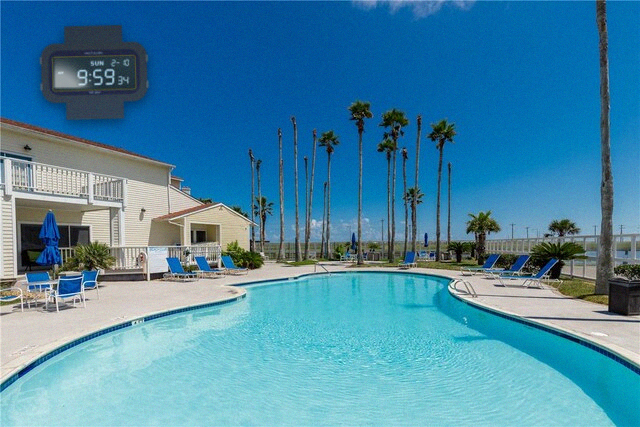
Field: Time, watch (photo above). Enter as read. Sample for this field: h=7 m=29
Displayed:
h=9 m=59
